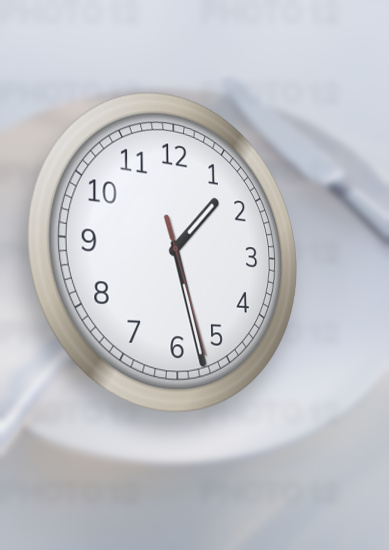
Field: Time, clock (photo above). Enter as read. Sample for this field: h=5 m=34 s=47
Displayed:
h=1 m=27 s=27
